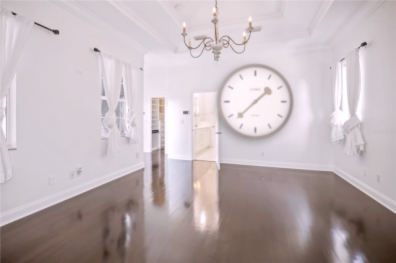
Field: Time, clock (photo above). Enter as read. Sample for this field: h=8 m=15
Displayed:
h=1 m=38
